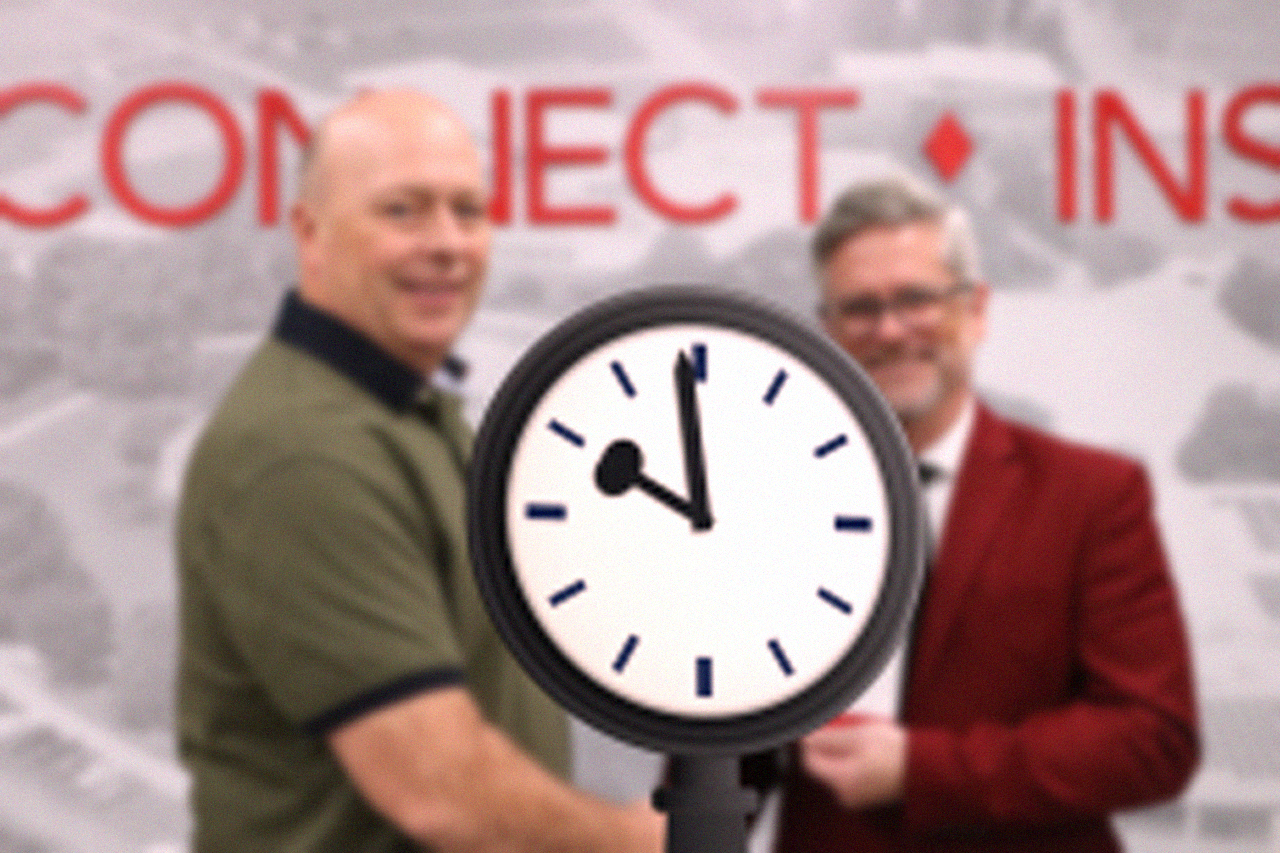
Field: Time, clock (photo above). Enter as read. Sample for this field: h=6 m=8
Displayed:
h=9 m=59
